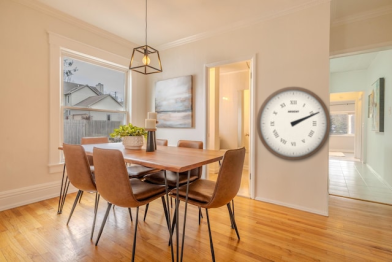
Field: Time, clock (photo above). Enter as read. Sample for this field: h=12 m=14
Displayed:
h=2 m=11
